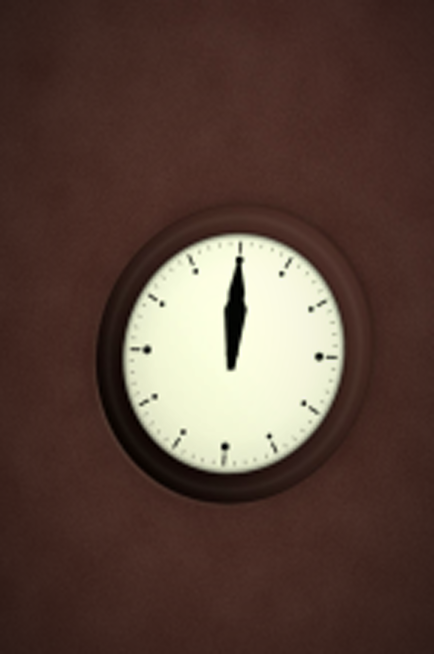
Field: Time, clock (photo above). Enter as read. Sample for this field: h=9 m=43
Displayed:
h=12 m=0
